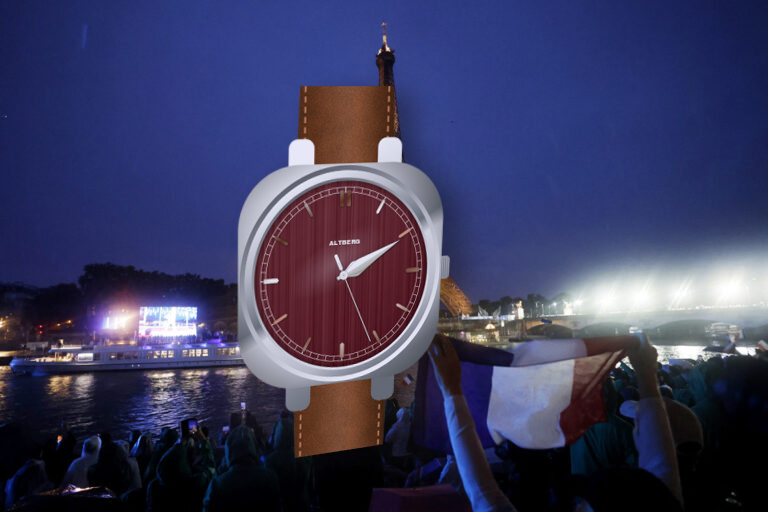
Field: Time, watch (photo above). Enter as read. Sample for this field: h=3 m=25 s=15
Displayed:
h=2 m=10 s=26
